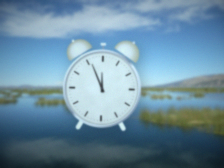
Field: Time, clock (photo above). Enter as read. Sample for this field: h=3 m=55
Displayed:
h=11 m=56
